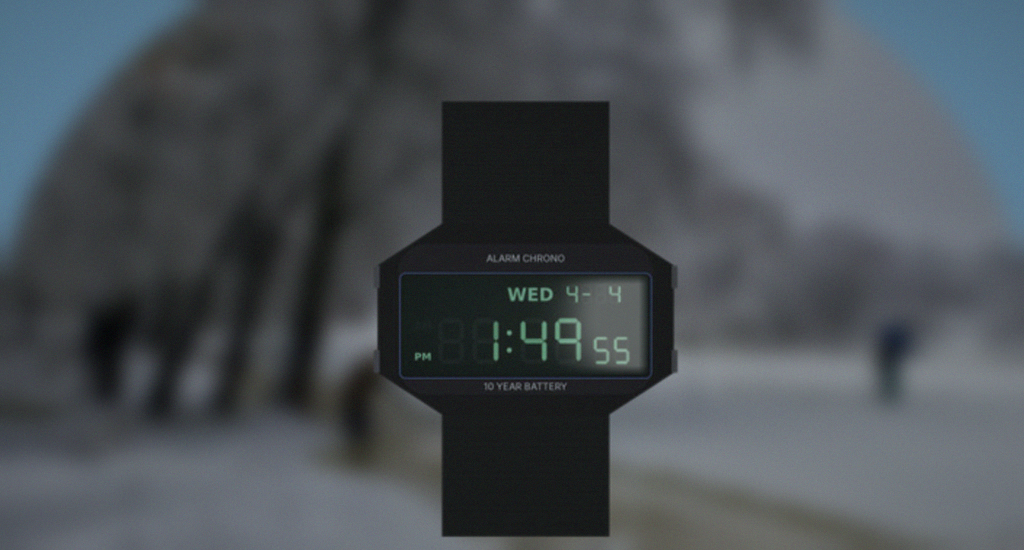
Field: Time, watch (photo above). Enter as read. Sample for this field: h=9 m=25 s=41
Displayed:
h=1 m=49 s=55
